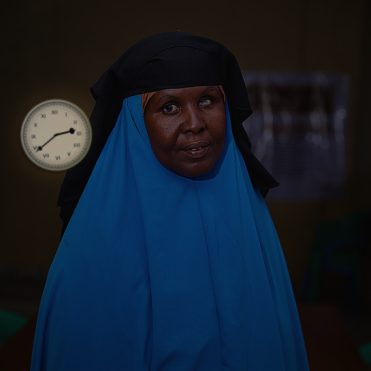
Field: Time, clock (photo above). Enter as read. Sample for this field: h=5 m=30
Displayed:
h=2 m=39
